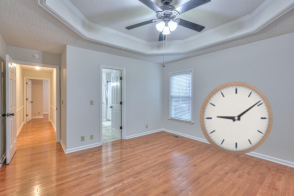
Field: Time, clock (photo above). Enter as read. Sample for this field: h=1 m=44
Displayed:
h=9 m=9
